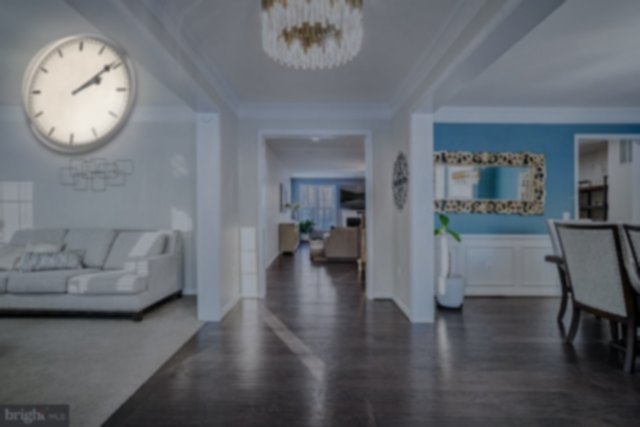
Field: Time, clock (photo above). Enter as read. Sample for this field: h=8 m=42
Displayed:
h=2 m=9
